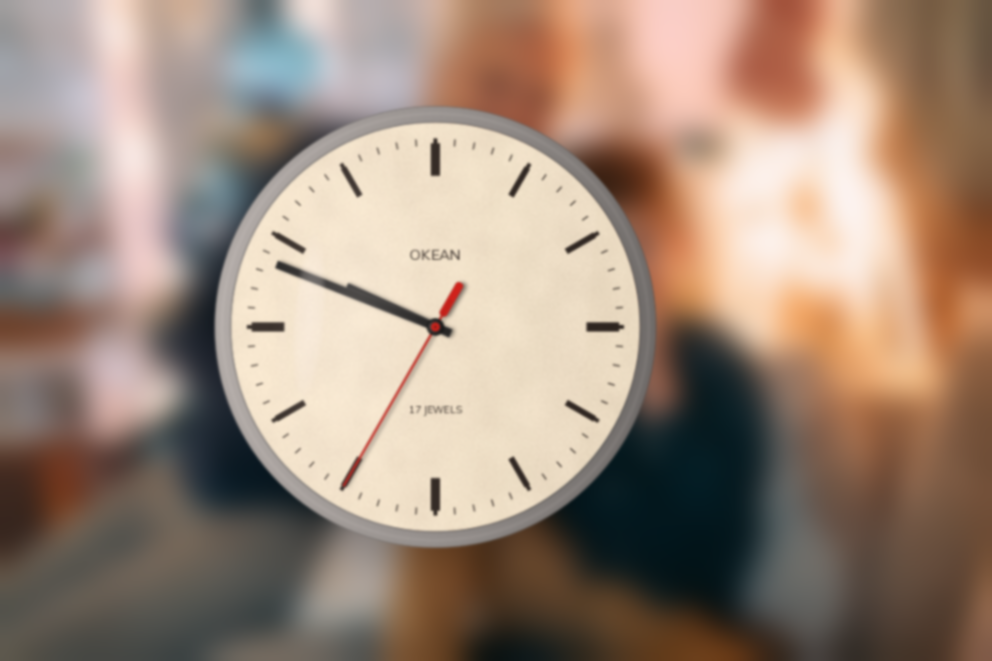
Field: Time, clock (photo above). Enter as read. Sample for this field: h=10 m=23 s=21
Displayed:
h=9 m=48 s=35
